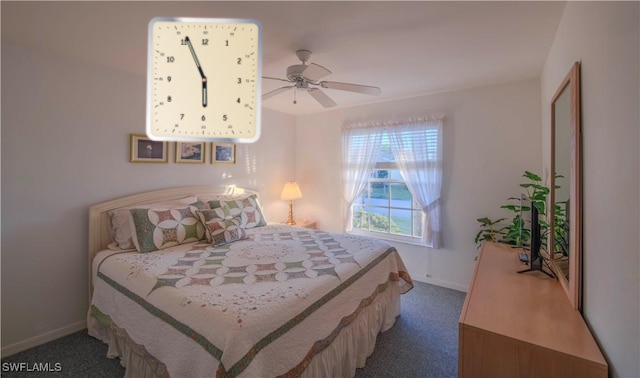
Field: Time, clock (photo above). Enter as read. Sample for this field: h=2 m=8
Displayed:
h=5 m=56
